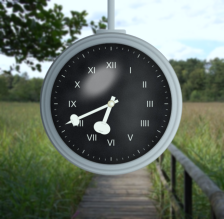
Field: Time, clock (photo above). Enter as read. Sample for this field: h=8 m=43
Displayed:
h=6 m=41
